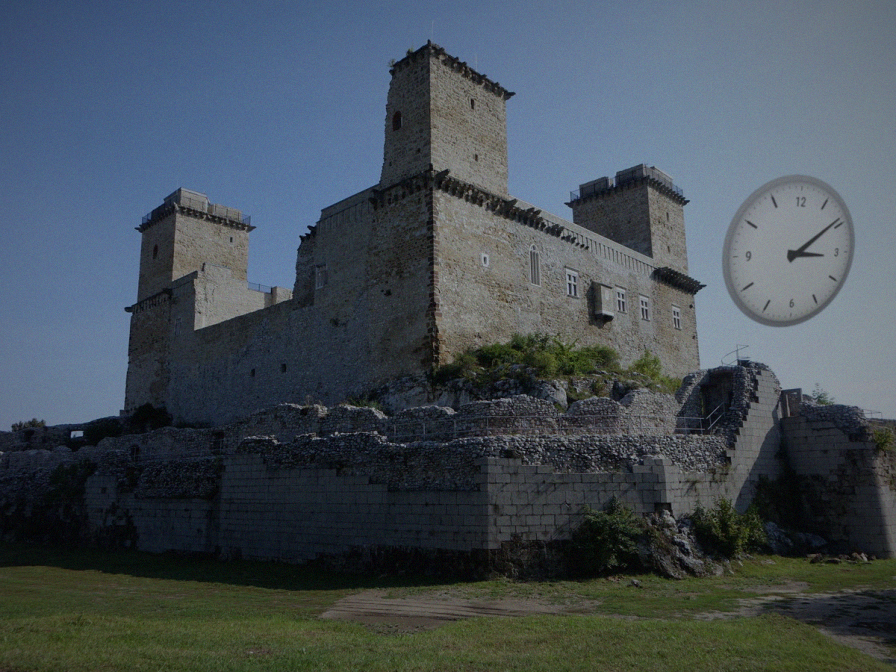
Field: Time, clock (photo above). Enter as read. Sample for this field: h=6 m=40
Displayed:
h=3 m=9
